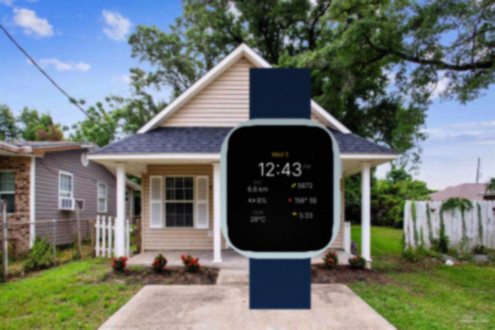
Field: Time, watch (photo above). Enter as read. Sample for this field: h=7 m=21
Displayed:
h=12 m=43
